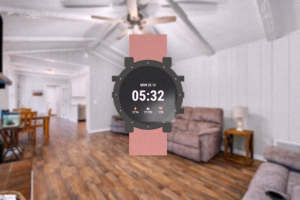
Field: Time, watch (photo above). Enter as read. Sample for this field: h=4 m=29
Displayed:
h=5 m=32
